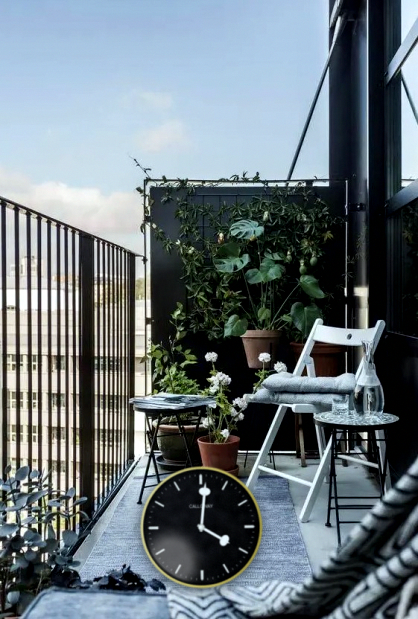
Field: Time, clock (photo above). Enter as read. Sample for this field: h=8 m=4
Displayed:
h=4 m=1
